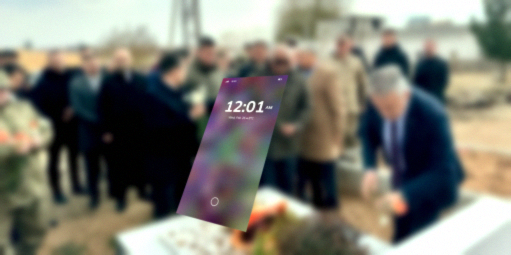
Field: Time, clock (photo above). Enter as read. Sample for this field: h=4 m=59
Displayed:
h=12 m=1
